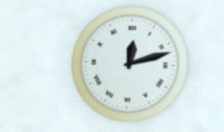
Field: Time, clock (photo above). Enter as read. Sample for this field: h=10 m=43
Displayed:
h=12 m=12
